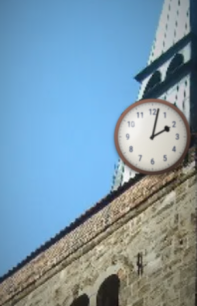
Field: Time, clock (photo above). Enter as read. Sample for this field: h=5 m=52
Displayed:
h=2 m=2
